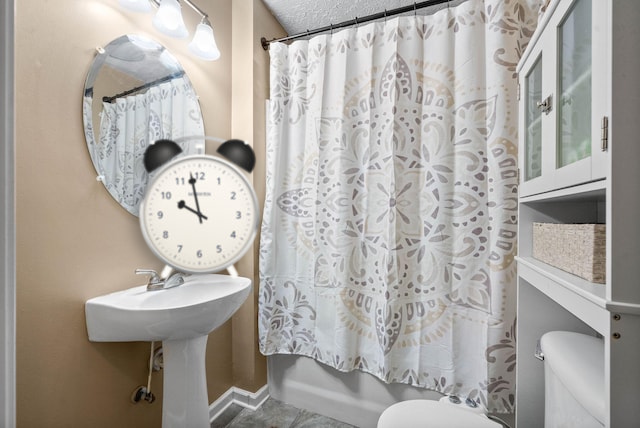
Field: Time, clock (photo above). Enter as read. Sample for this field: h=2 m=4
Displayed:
h=9 m=58
